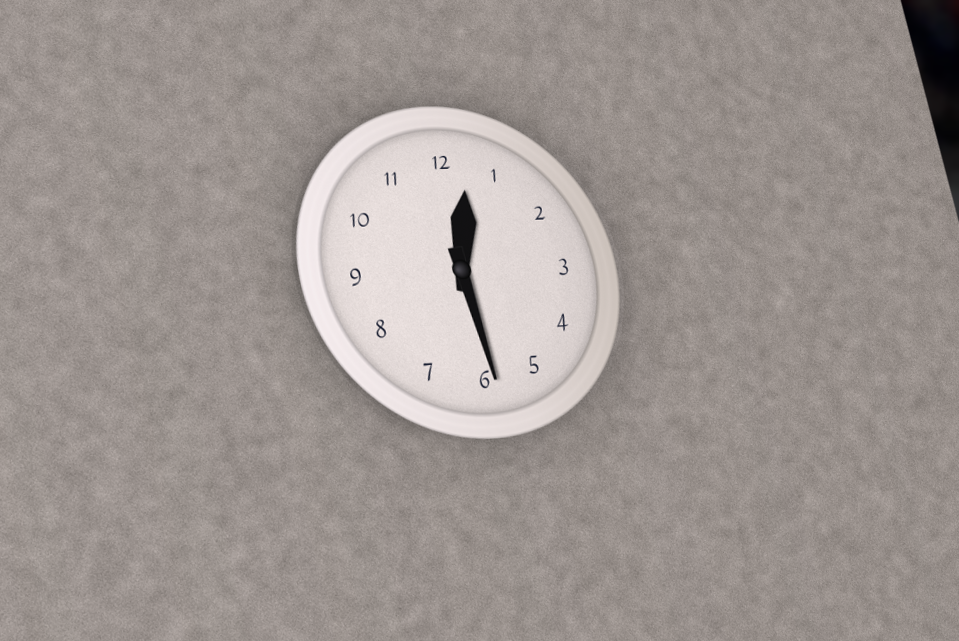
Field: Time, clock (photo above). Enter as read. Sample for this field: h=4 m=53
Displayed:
h=12 m=29
